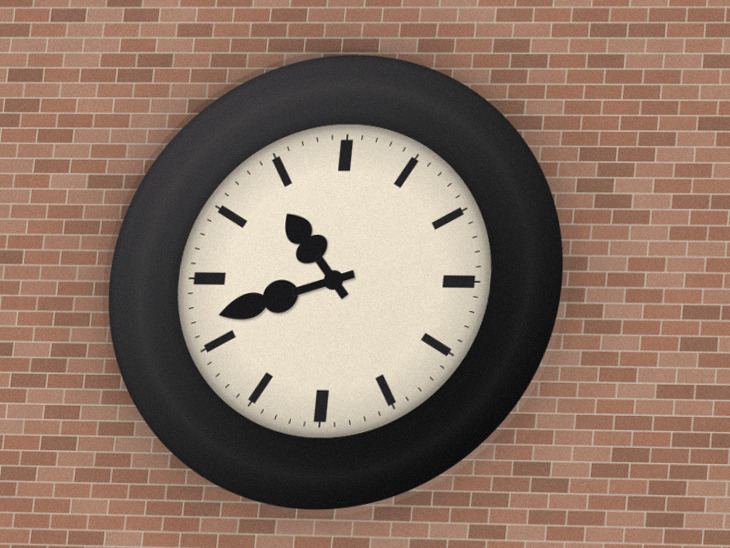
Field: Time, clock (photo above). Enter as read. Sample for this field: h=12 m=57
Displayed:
h=10 m=42
